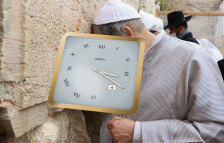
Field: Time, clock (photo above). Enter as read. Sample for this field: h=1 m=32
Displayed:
h=3 m=20
